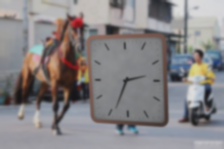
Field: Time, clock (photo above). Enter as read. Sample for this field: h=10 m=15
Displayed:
h=2 m=34
